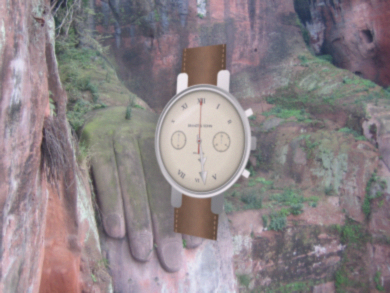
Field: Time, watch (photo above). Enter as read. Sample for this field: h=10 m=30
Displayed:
h=5 m=28
